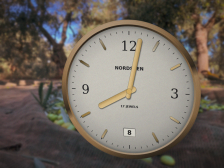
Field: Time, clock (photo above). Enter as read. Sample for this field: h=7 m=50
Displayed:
h=8 m=2
